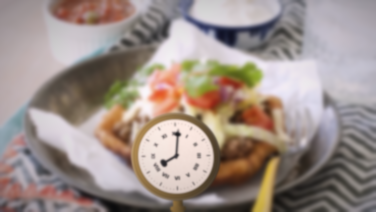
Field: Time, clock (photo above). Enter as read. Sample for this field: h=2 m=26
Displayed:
h=8 m=1
